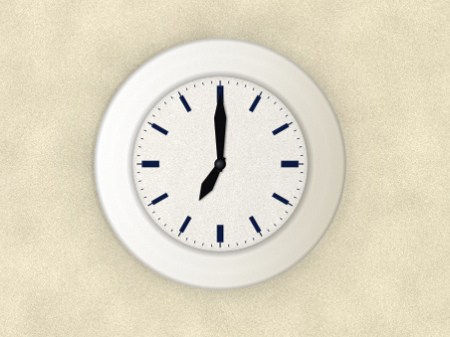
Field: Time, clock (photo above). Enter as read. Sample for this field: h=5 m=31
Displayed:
h=7 m=0
